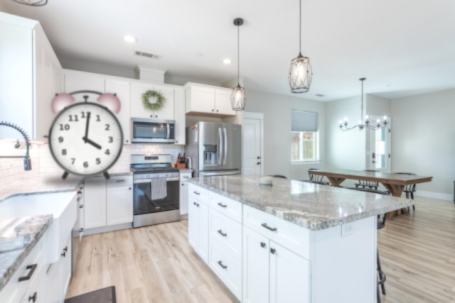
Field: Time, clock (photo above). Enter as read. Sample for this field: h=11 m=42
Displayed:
h=4 m=1
